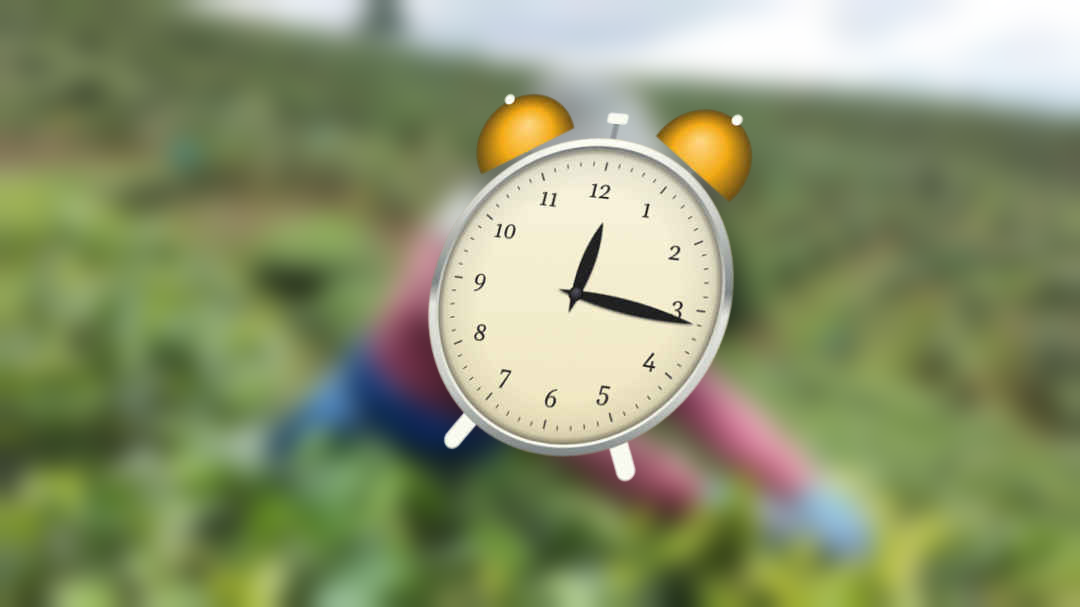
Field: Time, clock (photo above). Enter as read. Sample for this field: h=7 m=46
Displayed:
h=12 m=16
